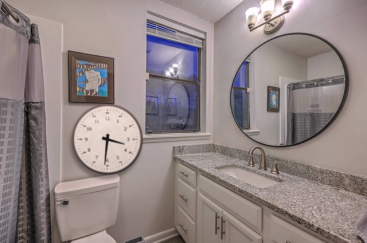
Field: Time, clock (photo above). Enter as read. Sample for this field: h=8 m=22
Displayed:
h=3 m=31
